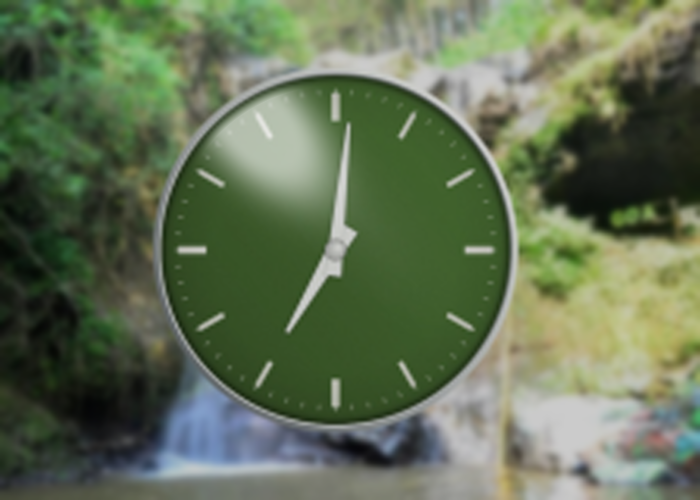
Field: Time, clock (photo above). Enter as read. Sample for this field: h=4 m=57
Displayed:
h=7 m=1
